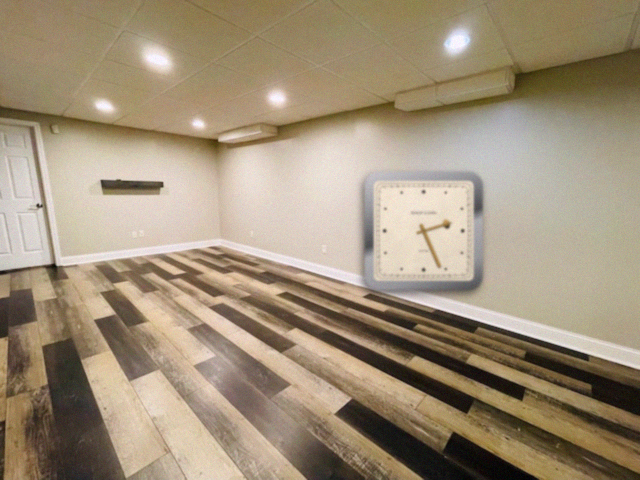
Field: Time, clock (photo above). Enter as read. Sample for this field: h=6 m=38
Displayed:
h=2 m=26
